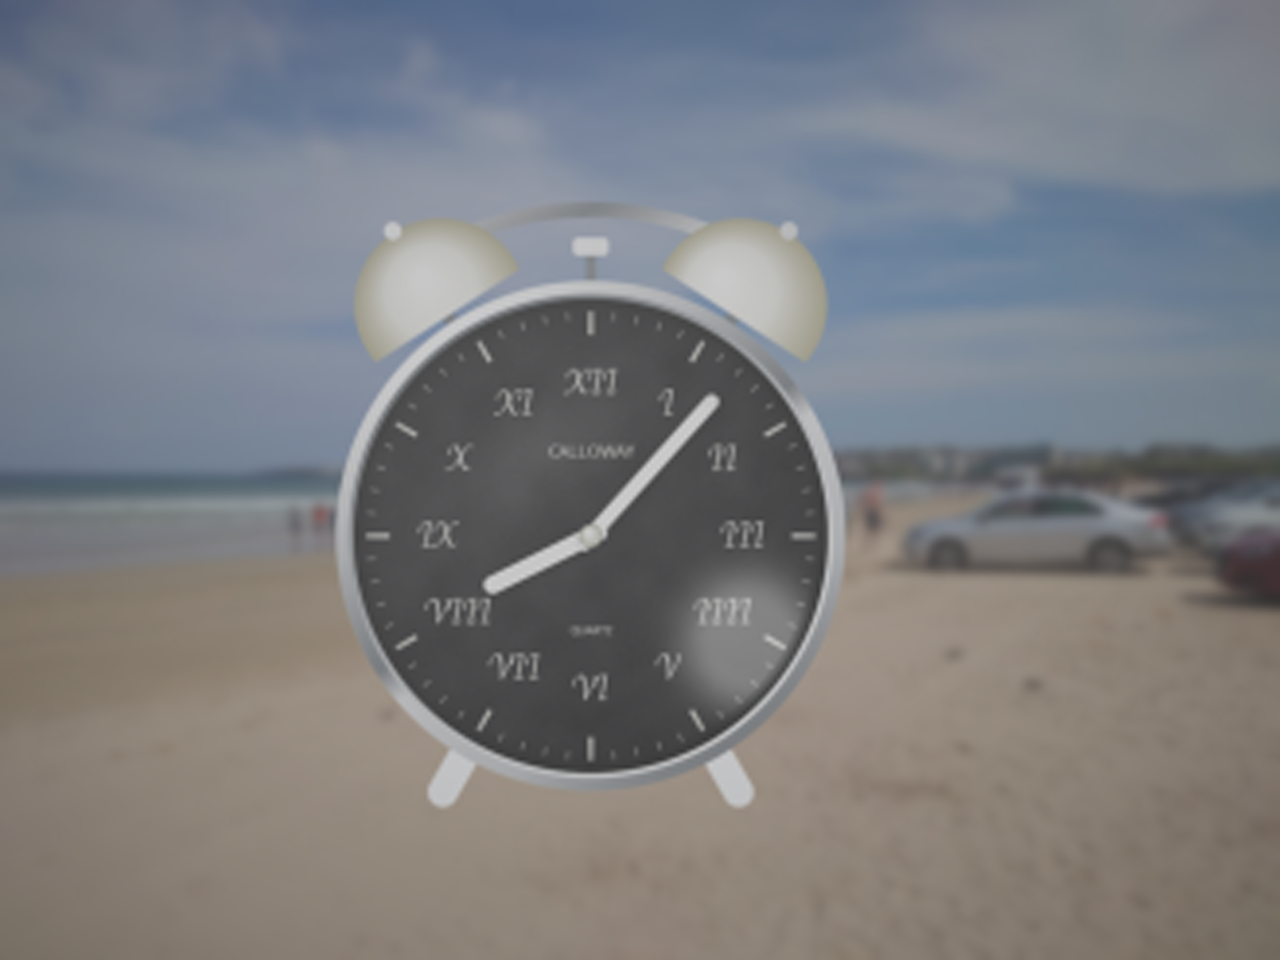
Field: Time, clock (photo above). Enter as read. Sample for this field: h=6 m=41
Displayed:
h=8 m=7
